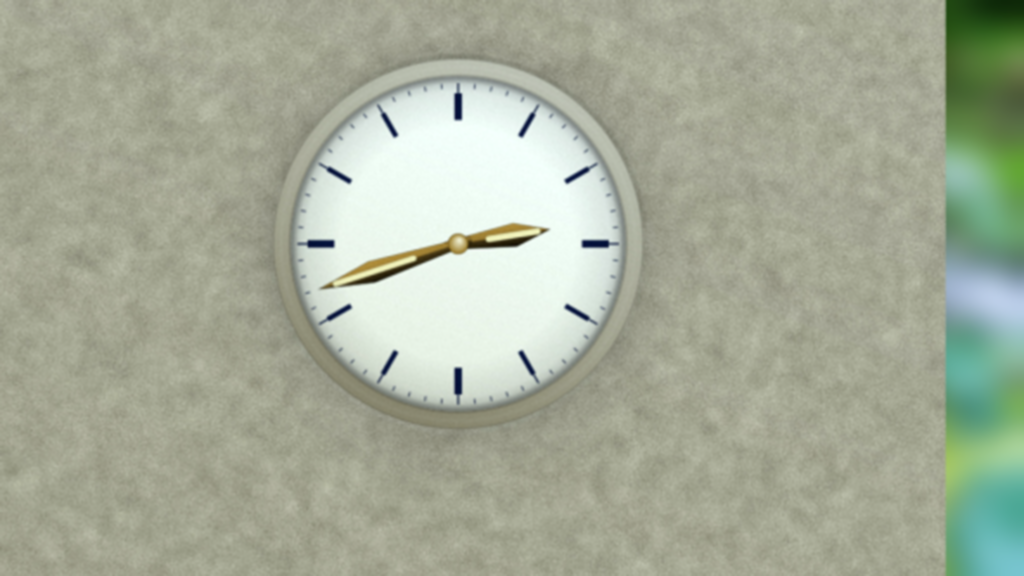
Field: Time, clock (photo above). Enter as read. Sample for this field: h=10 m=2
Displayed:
h=2 m=42
